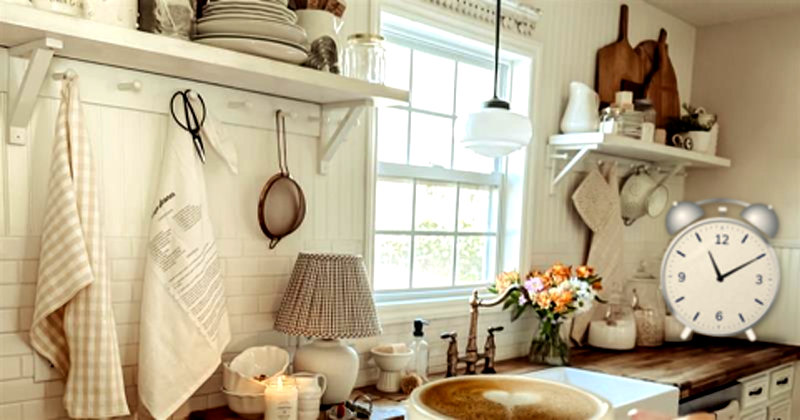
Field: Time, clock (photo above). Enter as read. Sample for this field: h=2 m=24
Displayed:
h=11 m=10
